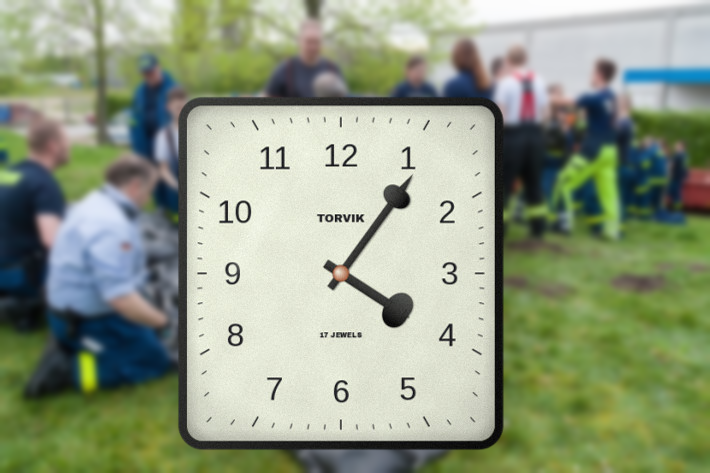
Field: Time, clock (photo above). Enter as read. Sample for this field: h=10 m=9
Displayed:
h=4 m=6
